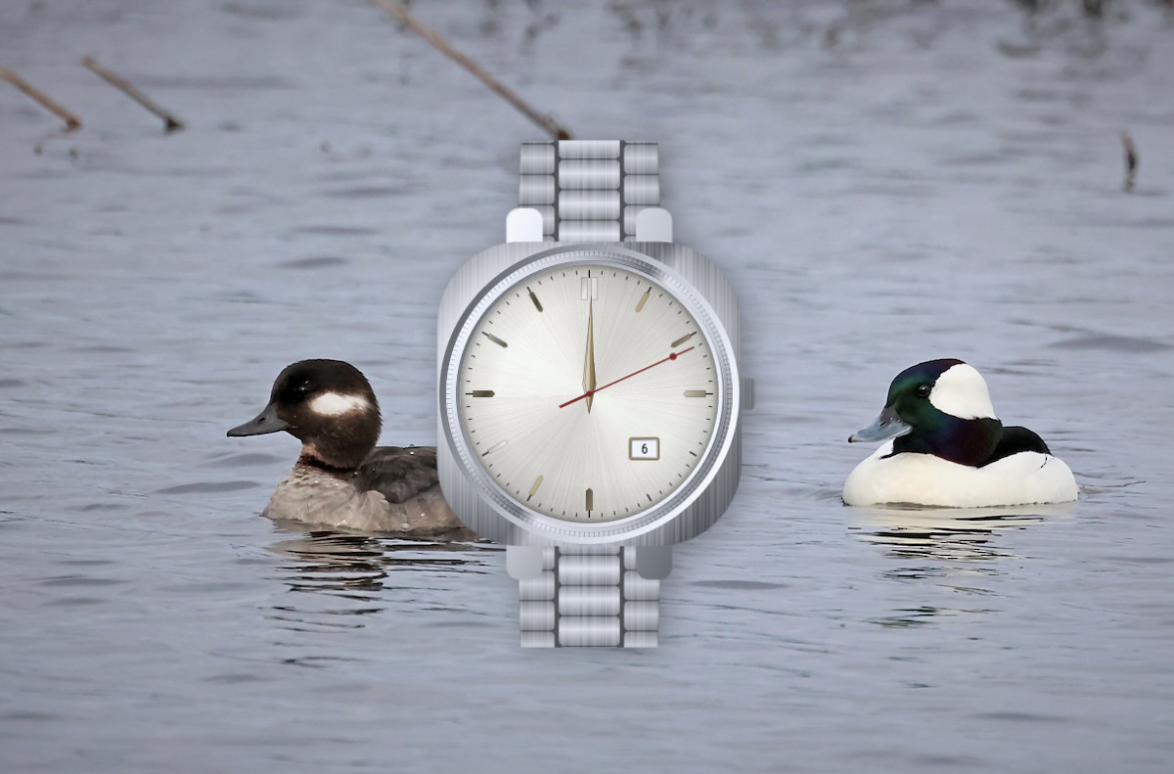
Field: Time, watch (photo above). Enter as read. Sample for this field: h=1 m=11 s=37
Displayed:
h=12 m=0 s=11
